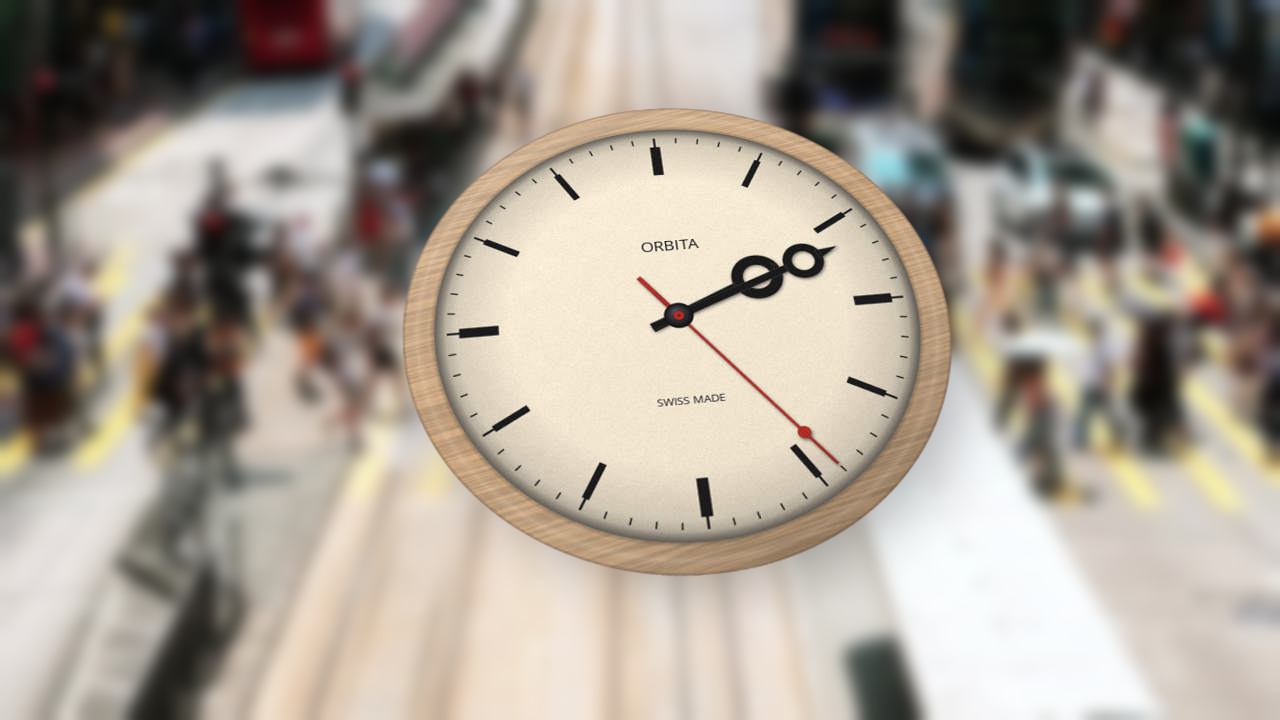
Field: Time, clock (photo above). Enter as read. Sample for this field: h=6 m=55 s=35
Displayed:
h=2 m=11 s=24
